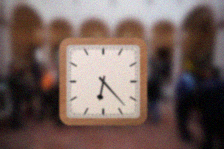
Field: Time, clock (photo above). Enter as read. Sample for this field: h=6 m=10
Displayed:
h=6 m=23
